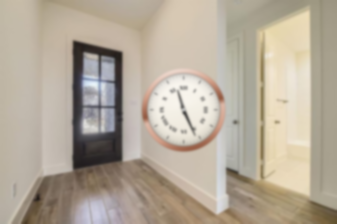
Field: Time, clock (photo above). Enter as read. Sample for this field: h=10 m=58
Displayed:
h=11 m=26
